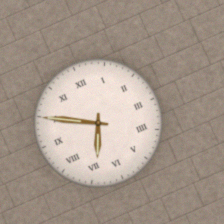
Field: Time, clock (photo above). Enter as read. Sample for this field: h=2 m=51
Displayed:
h=6 m=50
